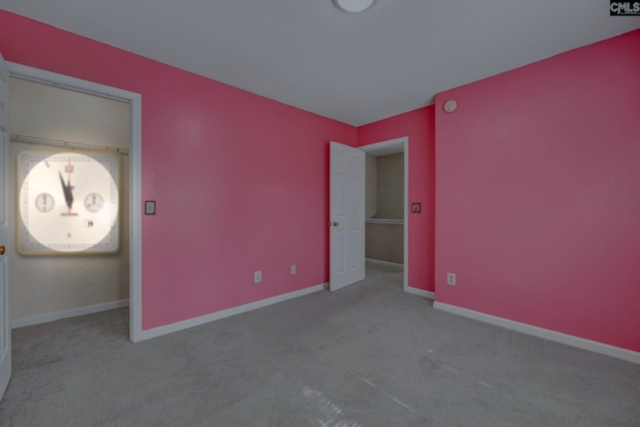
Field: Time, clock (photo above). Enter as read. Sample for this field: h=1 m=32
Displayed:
h=11 m=57
